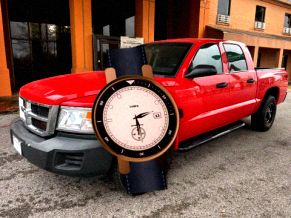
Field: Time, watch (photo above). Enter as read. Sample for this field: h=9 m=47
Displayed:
h=2 m=29
